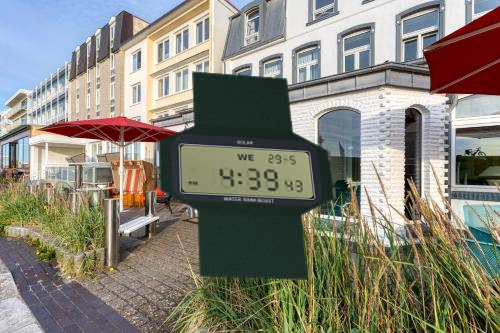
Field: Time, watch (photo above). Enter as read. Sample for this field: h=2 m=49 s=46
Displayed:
h=4 m=39 s=43
